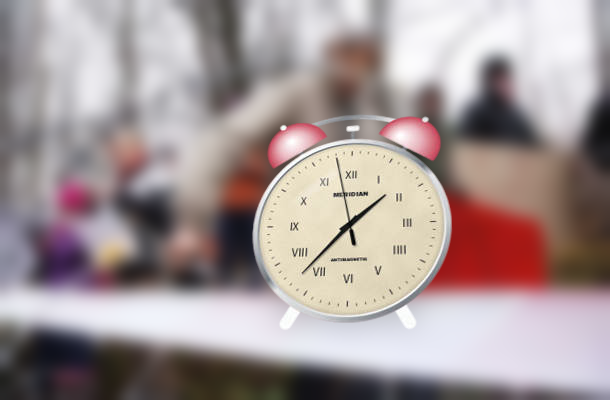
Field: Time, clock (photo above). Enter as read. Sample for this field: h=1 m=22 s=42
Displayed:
h=1 m=36 s=58
